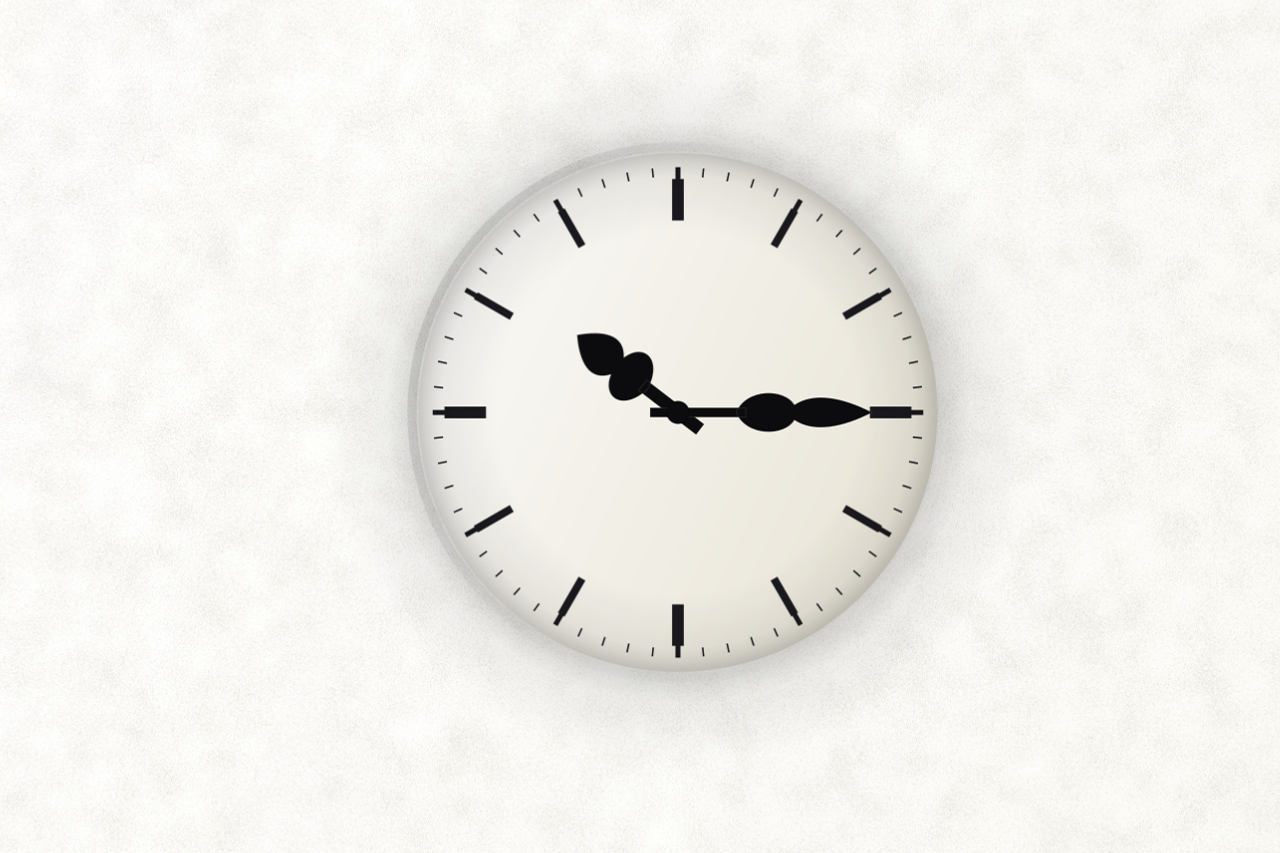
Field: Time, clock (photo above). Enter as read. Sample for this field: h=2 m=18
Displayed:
h=10 m=15
